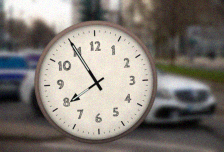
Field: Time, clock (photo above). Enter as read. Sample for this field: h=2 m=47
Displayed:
h=7 m=55
